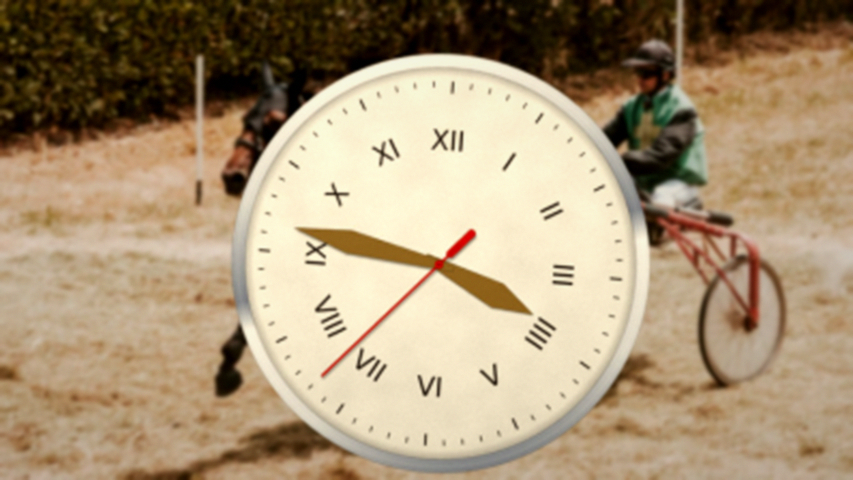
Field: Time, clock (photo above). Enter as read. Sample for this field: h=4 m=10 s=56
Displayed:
h=3 m=46 s=37
